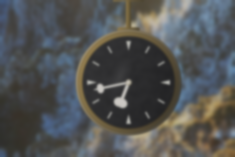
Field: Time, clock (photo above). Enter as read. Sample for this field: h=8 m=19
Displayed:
h=6 m=43
